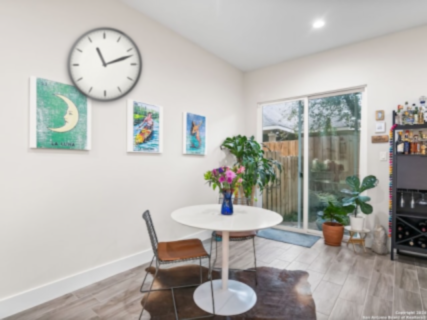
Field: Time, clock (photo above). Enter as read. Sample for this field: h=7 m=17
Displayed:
h=11 m=12
